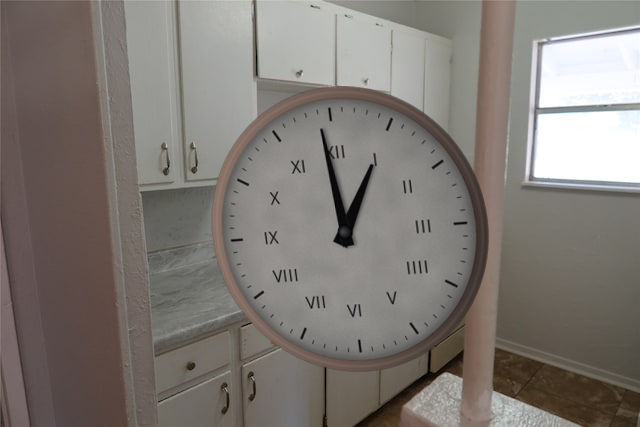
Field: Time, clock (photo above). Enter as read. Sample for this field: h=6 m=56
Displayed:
h=12 m=59
